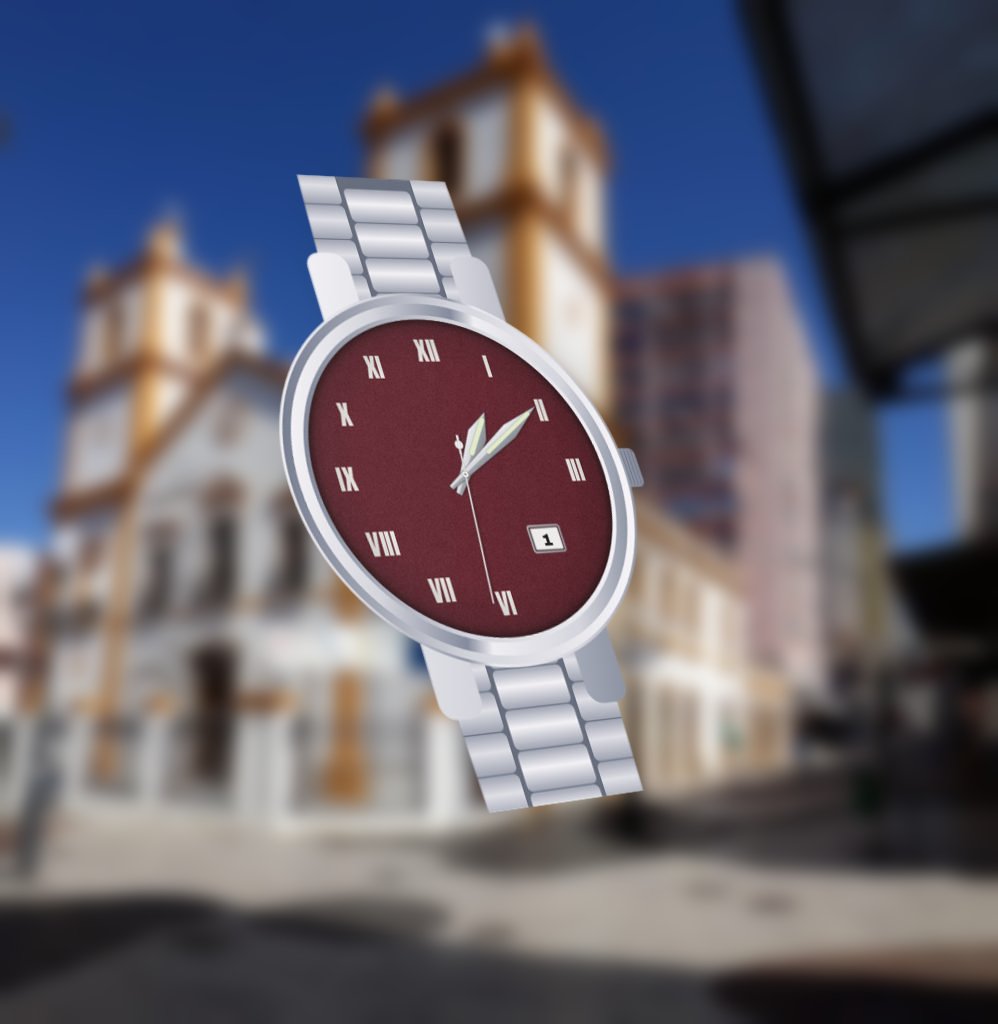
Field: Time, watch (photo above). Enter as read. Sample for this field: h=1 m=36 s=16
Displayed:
h=1 m=9 s=31
